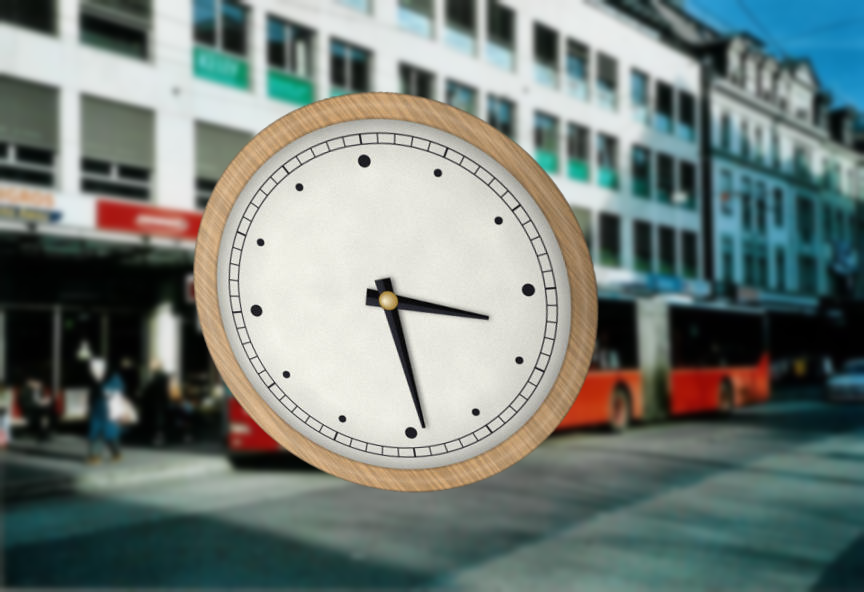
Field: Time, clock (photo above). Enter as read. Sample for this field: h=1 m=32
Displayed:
h=3 m=29
